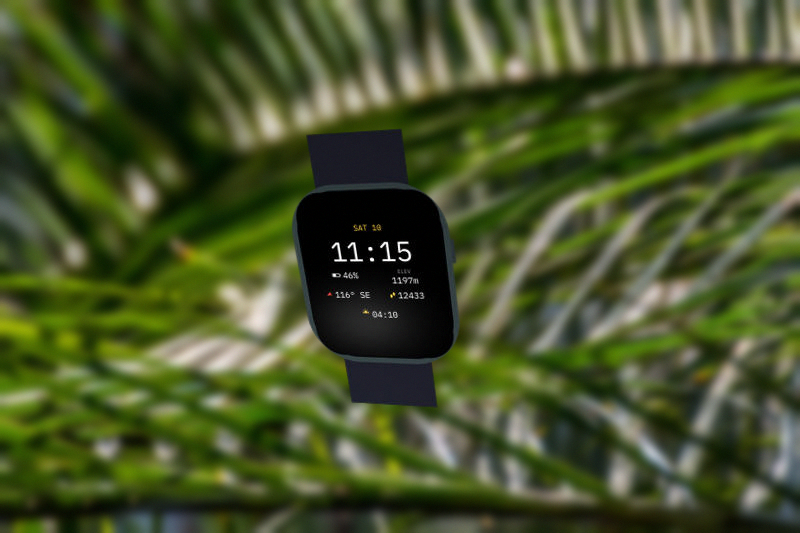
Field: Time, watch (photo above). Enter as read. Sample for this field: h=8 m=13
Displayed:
h=11 m=15
